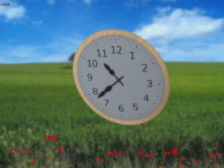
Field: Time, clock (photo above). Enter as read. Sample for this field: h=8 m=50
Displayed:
h=10 m=38
